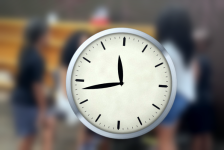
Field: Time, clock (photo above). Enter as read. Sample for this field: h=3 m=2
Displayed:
h=11 m=43
